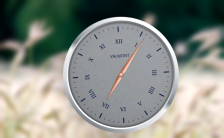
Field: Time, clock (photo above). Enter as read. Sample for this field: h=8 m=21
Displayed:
h=7 m=6
